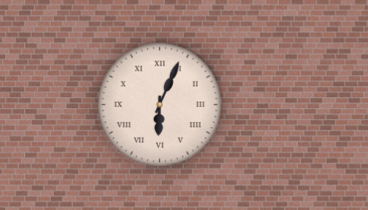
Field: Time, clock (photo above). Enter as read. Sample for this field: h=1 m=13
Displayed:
h=6 m=4
